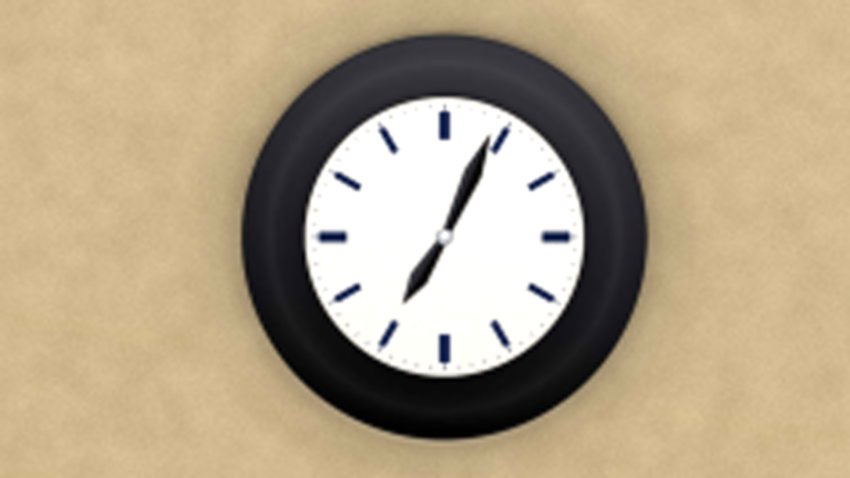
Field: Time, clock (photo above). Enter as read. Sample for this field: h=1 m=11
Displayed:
h=7 m=4
